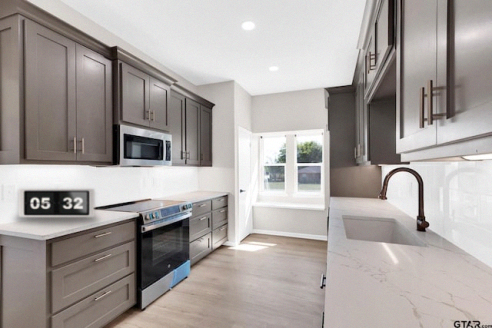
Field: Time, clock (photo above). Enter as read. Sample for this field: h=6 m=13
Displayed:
h=5 m=32
